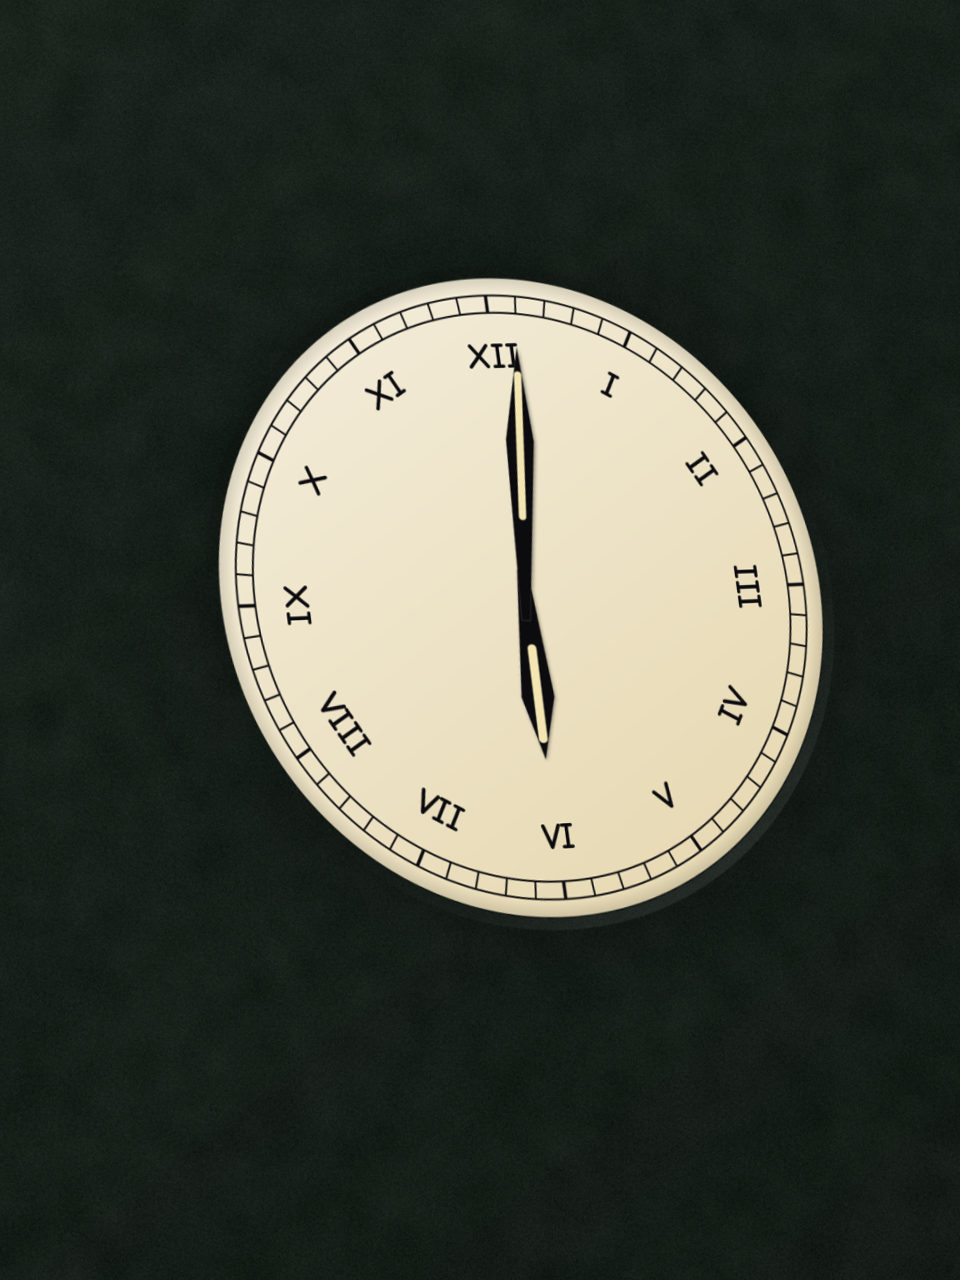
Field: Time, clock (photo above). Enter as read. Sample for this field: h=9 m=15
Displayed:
h=6 m=1
